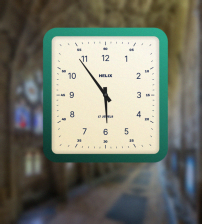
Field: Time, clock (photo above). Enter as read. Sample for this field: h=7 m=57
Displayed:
h=5 m=54
